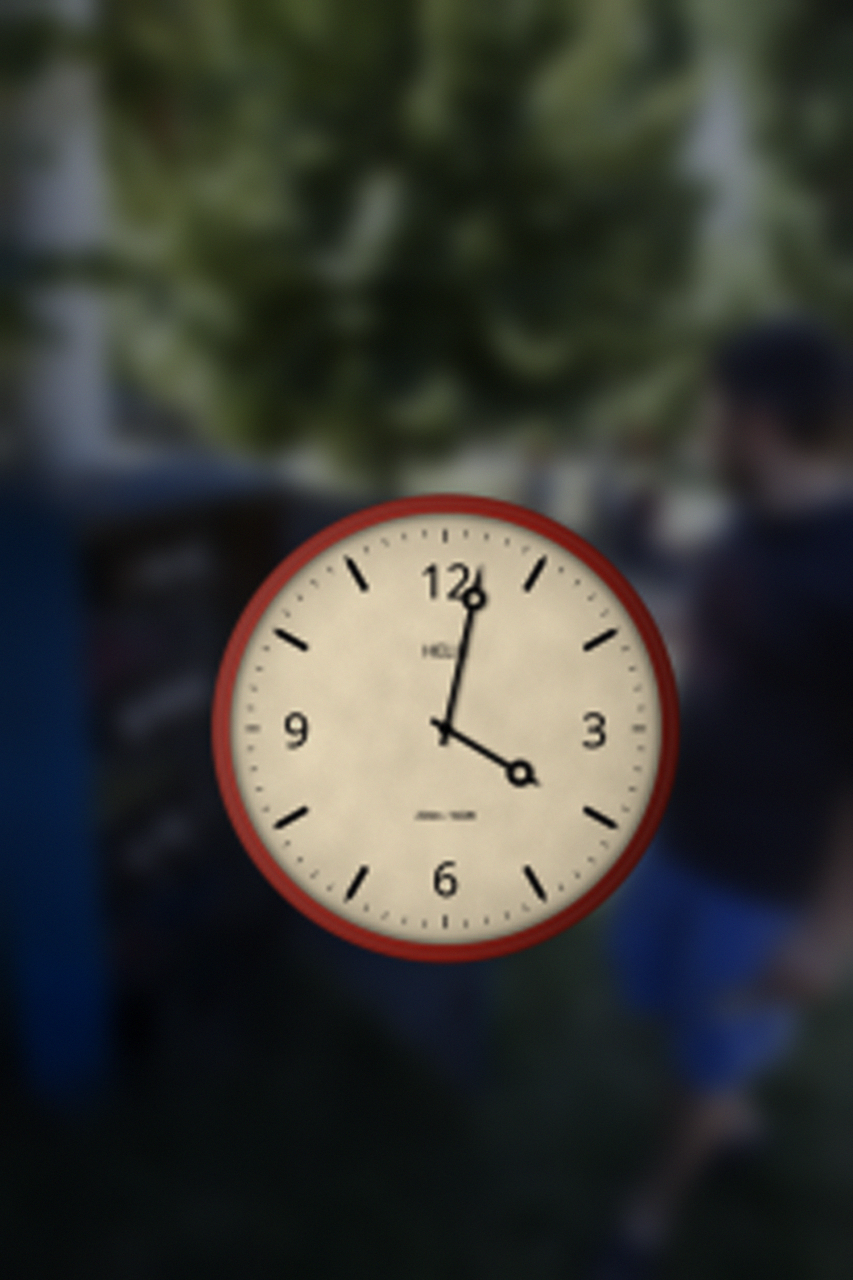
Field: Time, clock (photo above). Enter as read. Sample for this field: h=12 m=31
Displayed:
h=4 m=2
